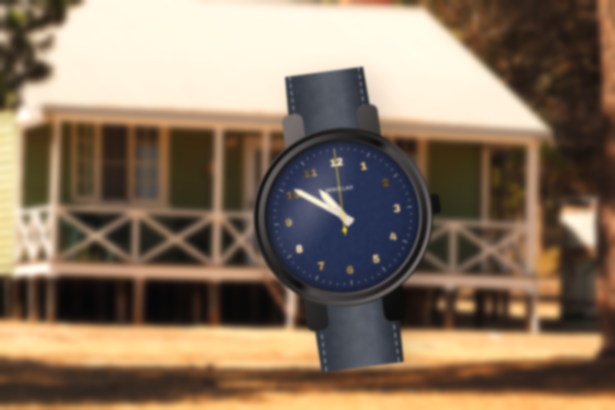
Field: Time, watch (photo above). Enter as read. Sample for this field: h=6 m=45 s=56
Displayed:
h=10 m=51 s=0
